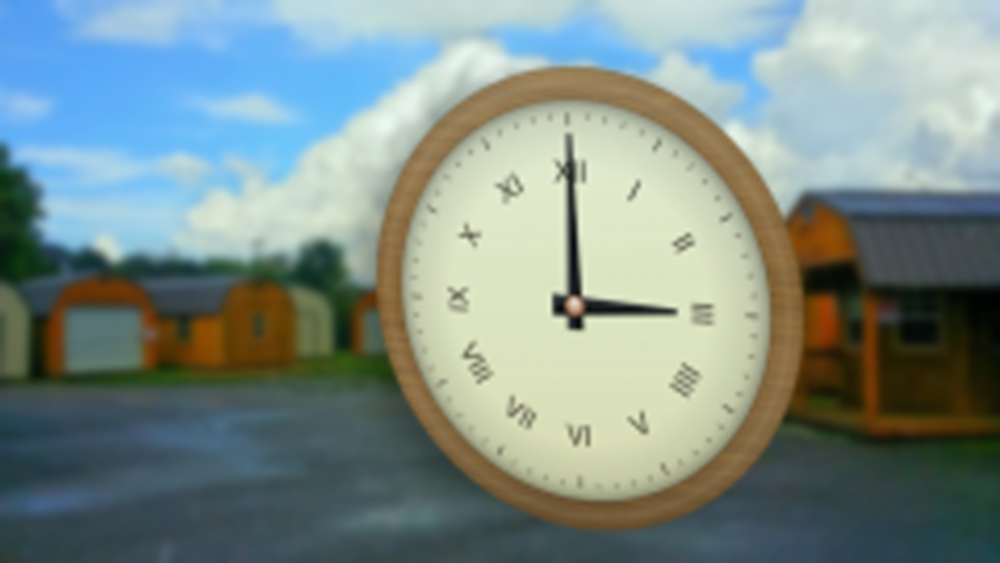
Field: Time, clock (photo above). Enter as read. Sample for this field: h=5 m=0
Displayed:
h=3 m=0
